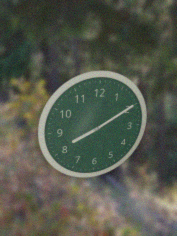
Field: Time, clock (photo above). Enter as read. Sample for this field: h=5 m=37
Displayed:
h=8 m=10
